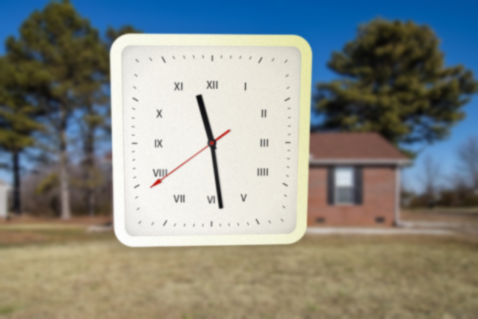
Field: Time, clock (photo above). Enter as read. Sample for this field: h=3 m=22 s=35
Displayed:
h=11 m=28 s=39
